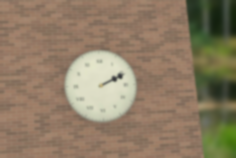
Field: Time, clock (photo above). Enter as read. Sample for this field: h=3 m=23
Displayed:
h=2 m=11
